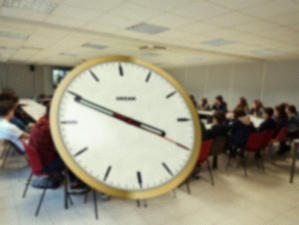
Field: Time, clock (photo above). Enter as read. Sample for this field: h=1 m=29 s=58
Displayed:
h=3 m=49 s=20
